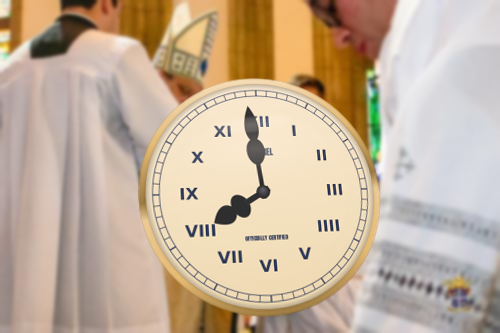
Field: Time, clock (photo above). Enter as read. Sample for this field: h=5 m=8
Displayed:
h=7 m=59
